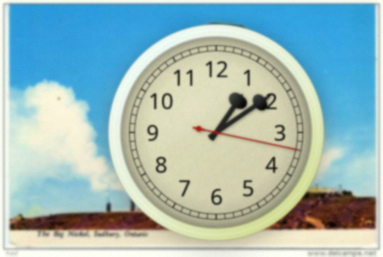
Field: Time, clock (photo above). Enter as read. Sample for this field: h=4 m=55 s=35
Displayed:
h=1 m=9 s=17
